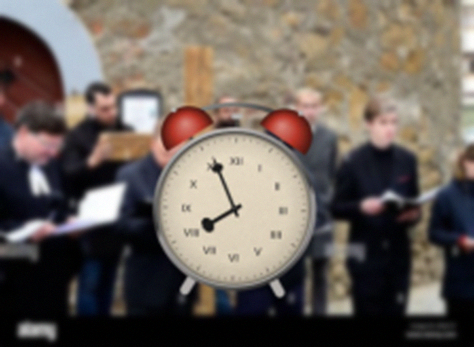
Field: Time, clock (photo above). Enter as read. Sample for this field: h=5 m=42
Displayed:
h=7 m=56
